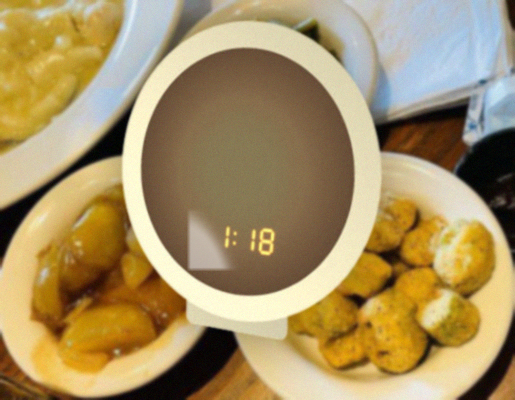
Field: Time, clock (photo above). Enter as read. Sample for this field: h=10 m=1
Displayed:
h=1 m=18
